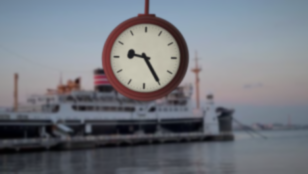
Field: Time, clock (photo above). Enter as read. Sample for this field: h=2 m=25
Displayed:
h=9 m=25
